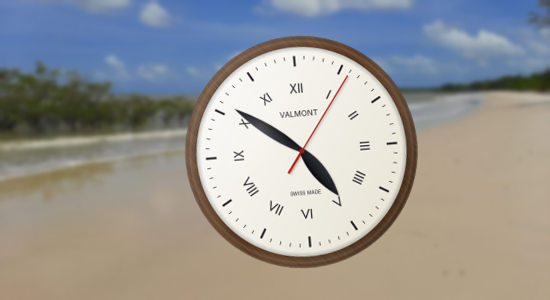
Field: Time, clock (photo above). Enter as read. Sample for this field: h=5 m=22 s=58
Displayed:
h=4 m=51 s=6
